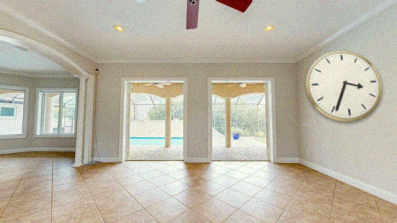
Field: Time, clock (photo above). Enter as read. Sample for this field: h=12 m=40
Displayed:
h=3 m=34
